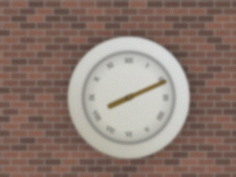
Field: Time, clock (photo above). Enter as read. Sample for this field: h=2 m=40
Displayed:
h=8 m=11
